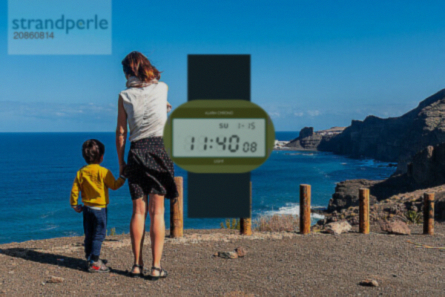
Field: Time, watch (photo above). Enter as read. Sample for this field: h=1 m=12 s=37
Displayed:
h=11 m=40 s=8
